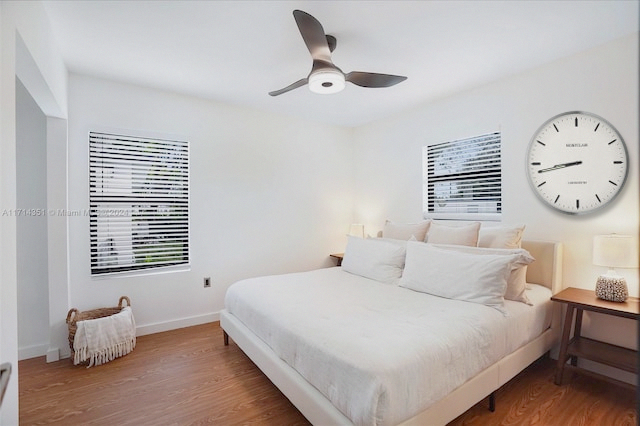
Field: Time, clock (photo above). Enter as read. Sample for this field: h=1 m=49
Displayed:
h=8 m=43
